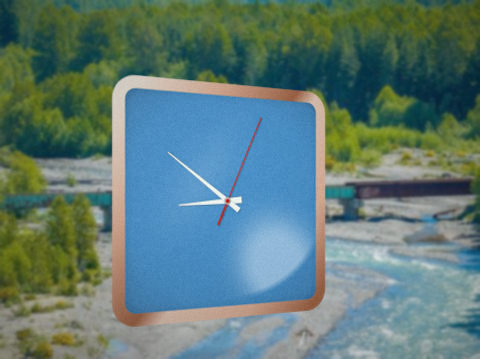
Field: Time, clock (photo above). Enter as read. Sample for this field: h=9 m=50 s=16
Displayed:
h=8 m=51 s=4
